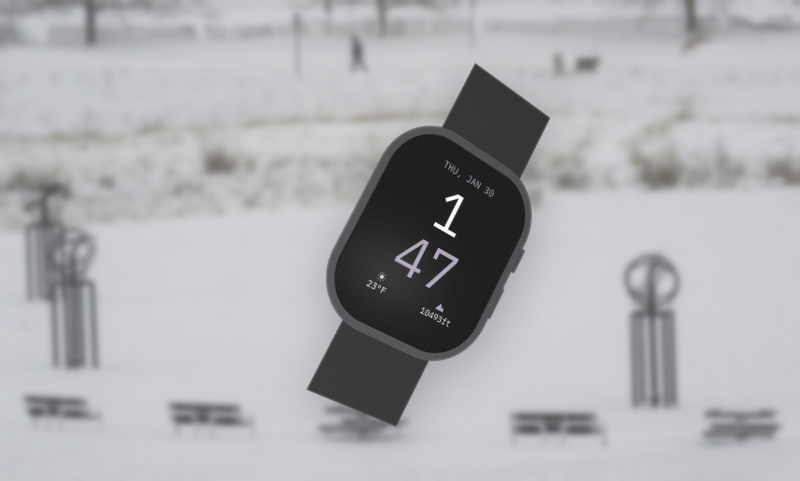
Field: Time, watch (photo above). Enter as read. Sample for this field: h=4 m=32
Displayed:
h=1 m=47
